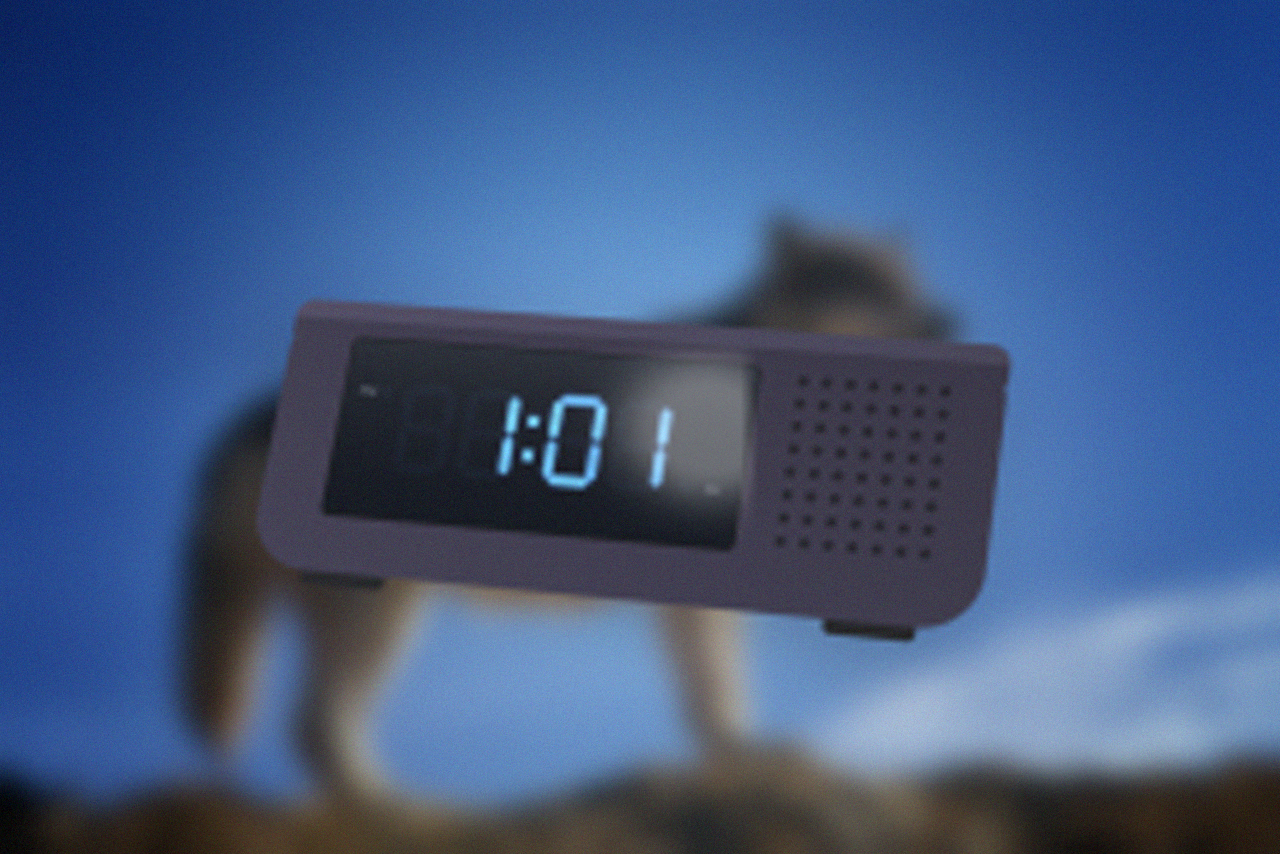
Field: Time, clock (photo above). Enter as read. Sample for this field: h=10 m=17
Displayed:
h=1 m=1
